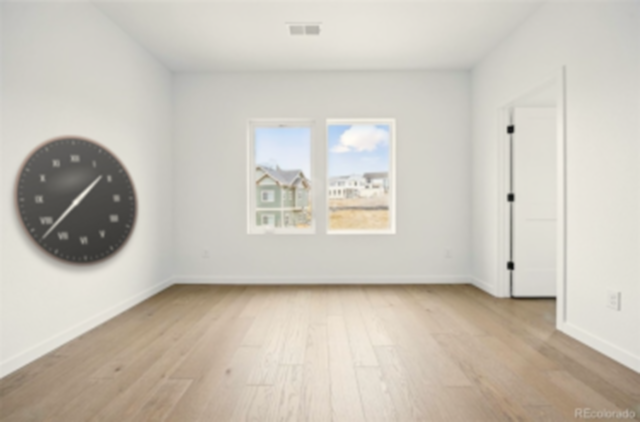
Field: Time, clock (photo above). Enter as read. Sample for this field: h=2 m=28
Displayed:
h=1 m=38
